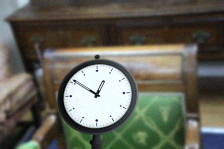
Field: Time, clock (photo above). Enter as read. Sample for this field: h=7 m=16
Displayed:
h=12 m=51
